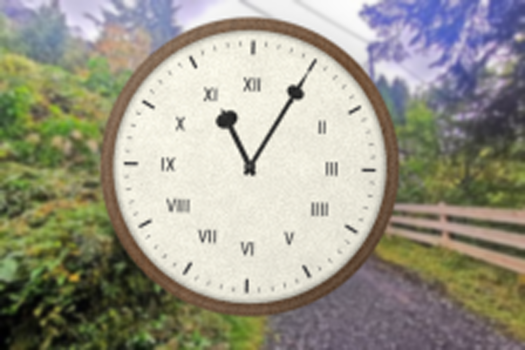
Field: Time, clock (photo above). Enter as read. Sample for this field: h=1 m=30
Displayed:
h=11 m=5
